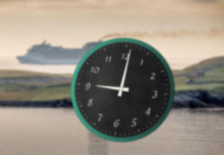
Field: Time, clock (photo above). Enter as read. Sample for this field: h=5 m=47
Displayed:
h=9 m=1
